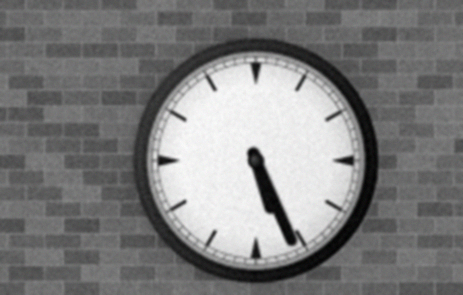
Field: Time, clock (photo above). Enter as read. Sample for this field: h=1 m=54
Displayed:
h=5 m=26
